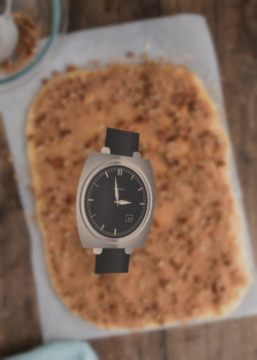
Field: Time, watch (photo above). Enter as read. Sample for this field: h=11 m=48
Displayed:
h=2 m=58
